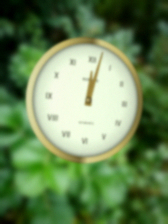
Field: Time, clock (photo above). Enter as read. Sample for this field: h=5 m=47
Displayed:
h=12 m=2
